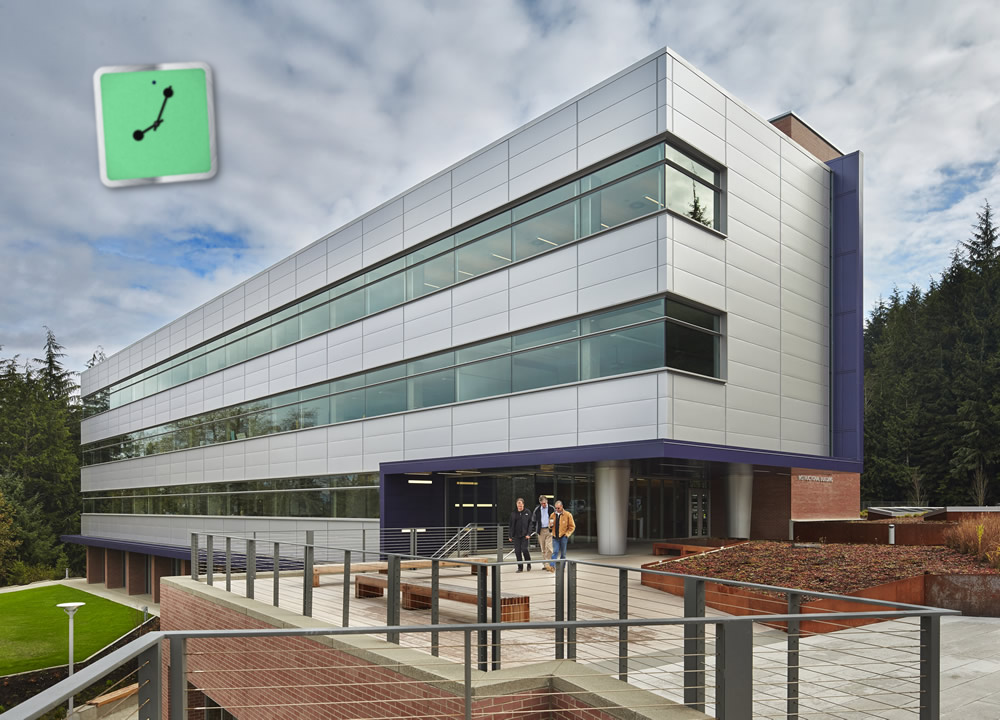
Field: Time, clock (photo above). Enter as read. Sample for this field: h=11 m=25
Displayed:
h=8 m=4
